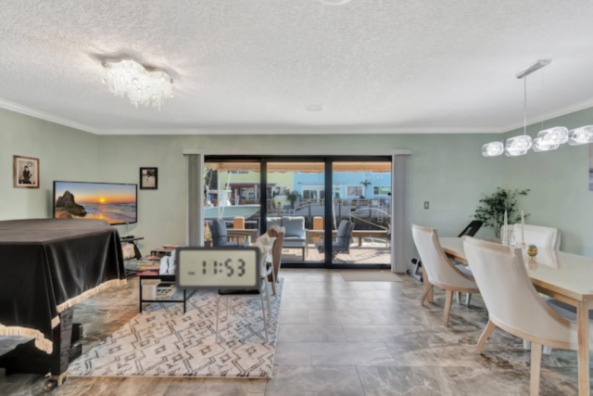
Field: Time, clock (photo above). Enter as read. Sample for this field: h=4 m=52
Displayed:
h=11 m=53
